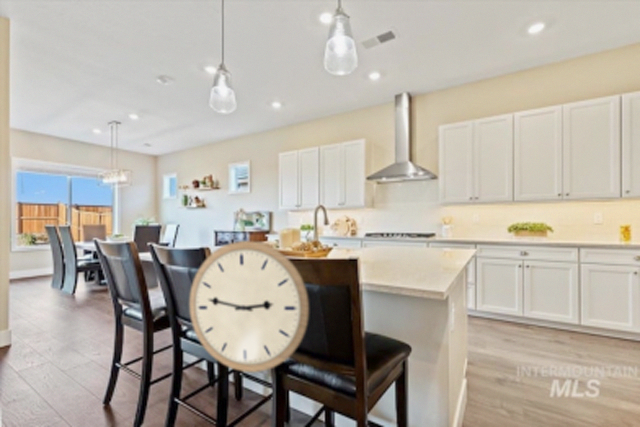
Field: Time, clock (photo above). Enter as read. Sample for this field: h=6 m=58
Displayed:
h=2 m=47
